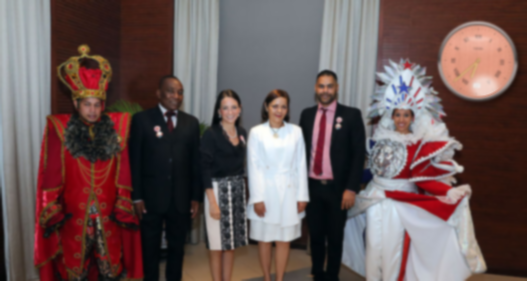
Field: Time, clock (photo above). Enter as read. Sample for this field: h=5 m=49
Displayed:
h=6 m=38
